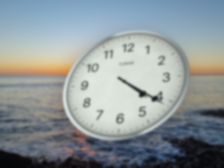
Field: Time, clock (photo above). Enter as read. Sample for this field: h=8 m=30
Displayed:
h=4 m=21
